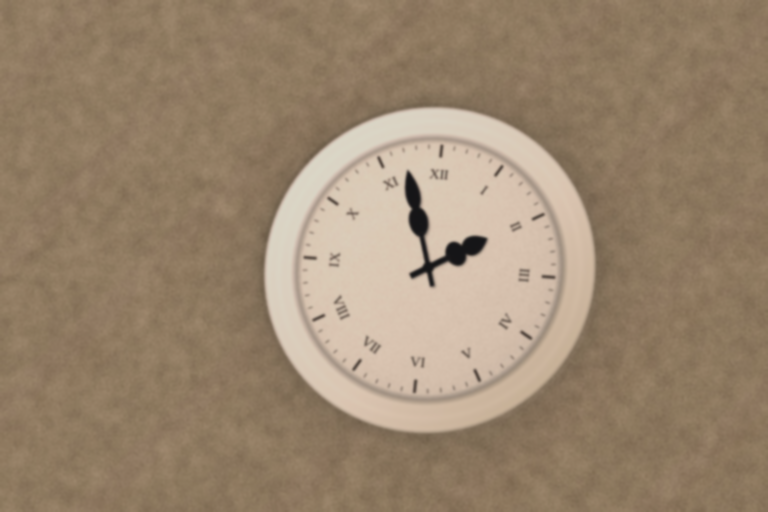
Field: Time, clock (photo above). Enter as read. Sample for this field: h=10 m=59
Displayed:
h=1 m=57
